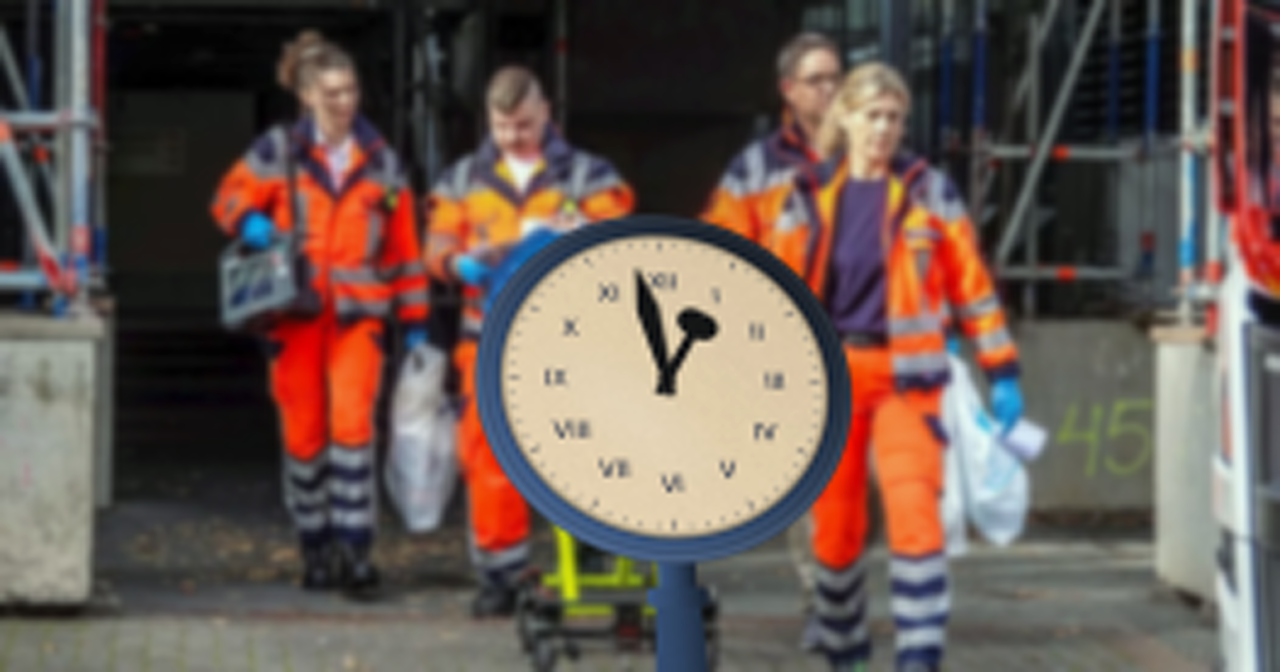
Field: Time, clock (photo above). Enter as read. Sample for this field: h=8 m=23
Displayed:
h=12 m=58
